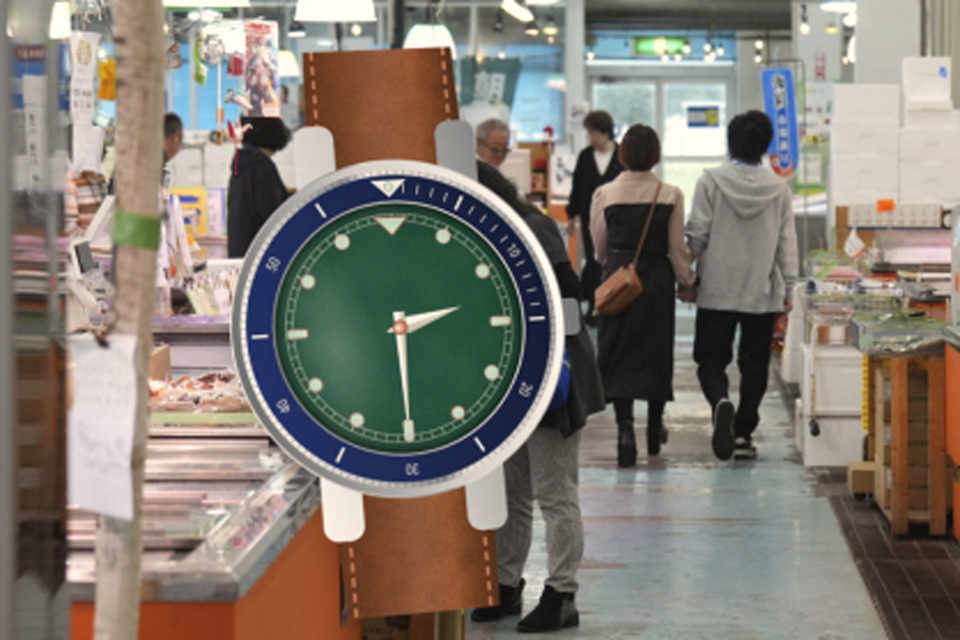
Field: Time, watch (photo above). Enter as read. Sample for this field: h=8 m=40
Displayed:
h=2 m=30
